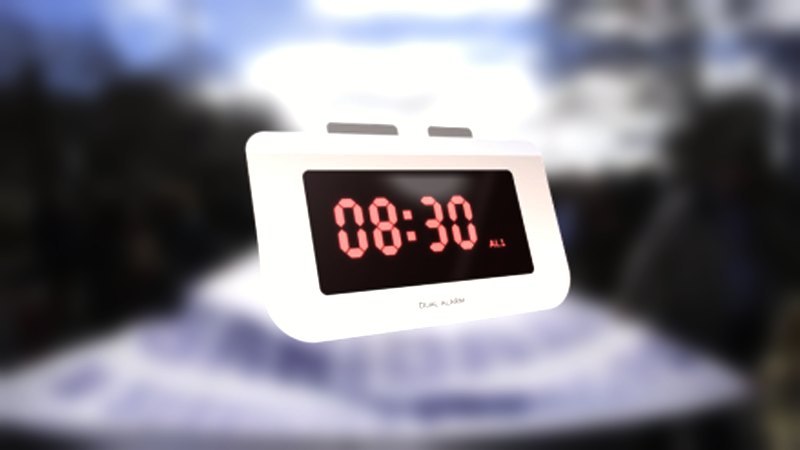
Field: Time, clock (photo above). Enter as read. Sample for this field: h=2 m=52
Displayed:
h=8 m=30
